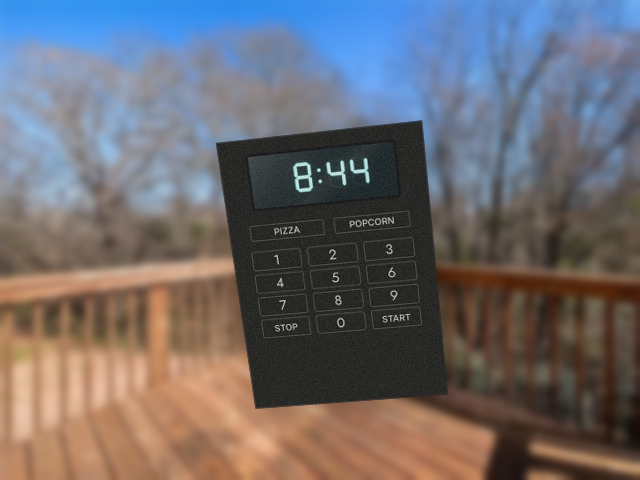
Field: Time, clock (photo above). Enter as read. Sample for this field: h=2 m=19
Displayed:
h=8 m=44
